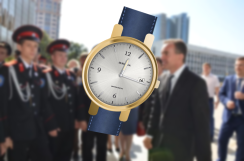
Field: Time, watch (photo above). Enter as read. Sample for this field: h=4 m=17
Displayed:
h=12 m=16
